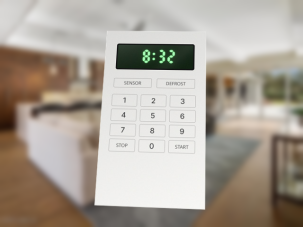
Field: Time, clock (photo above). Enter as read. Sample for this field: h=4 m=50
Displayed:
h=8 m=32
